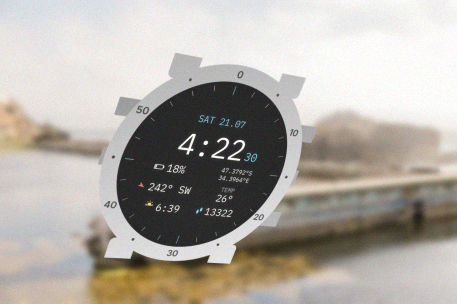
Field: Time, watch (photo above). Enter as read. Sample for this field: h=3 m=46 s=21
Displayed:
h=4 m=22 s=30
